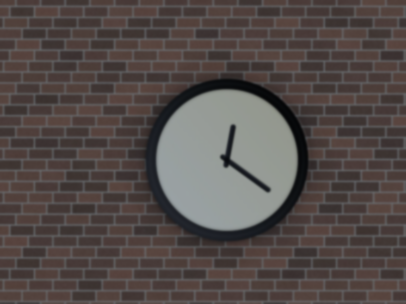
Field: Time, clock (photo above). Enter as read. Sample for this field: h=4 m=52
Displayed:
h=12 m=21
